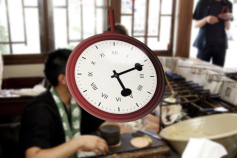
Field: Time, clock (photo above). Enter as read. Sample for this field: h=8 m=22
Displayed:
h=5 m=11
